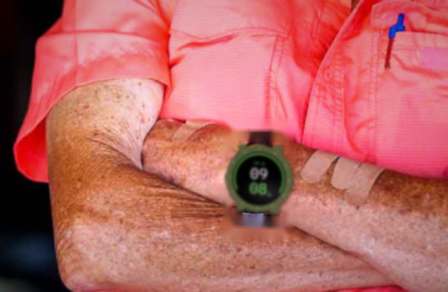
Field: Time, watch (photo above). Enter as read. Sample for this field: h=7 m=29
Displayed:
h=9 m=8
